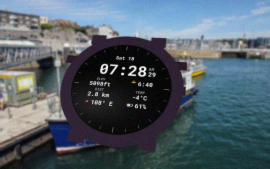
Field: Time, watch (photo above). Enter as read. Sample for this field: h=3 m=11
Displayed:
h=7 m=28
